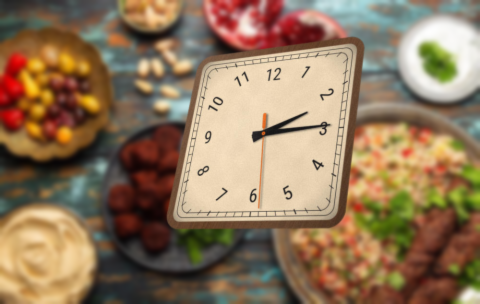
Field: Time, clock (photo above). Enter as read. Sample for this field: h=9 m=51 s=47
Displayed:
h=2 m=14 s=29
